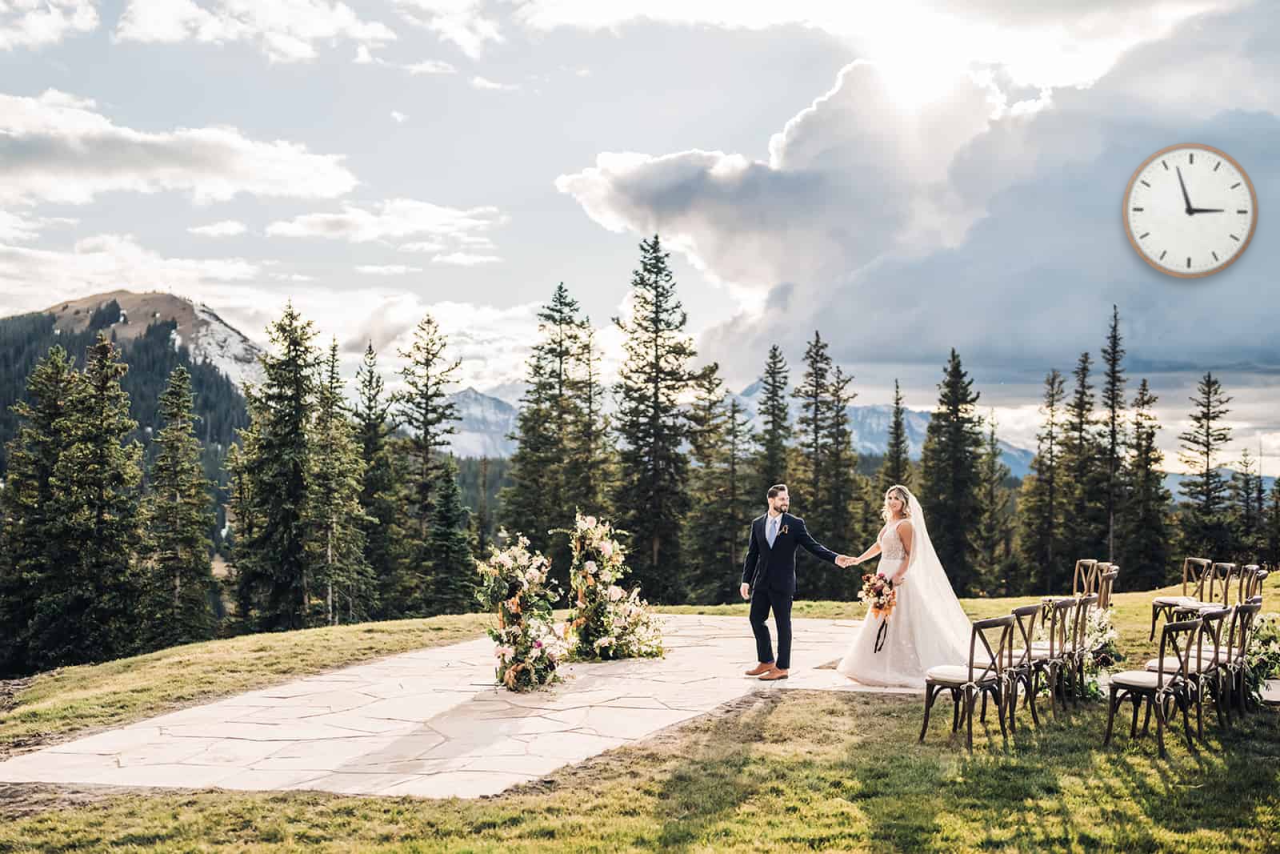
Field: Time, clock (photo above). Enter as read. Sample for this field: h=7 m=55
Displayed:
h=2 m=57
